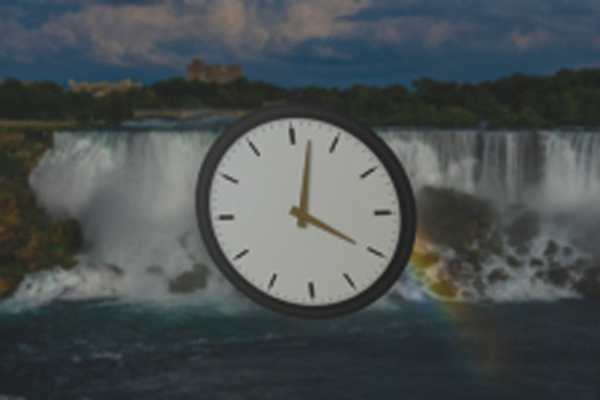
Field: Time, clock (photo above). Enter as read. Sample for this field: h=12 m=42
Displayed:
h=4 m=2
